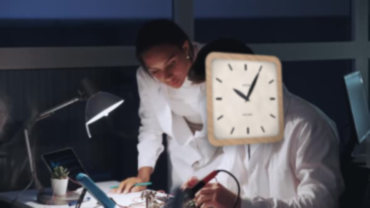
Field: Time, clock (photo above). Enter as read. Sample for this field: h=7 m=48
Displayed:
h=10 m=5
